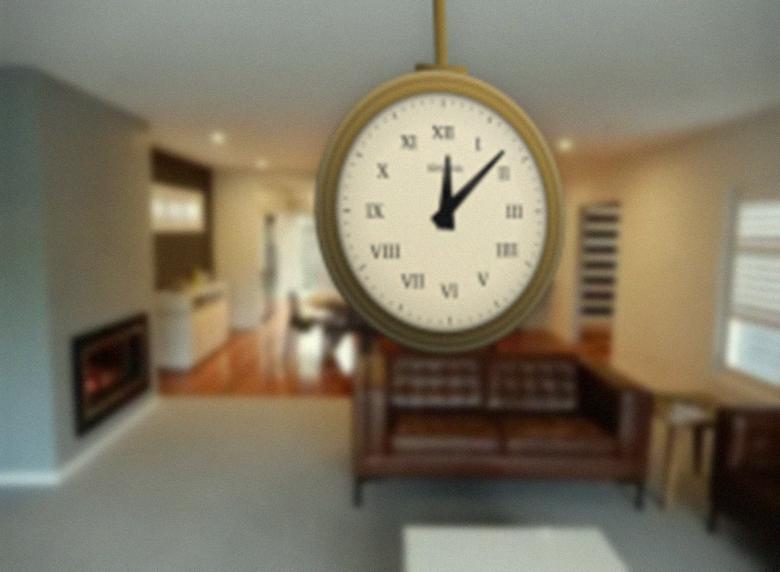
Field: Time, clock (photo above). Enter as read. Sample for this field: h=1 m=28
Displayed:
h=12 m=8
